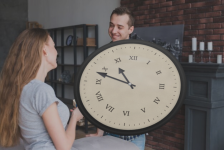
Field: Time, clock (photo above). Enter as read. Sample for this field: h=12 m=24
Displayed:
h=10 m=48
